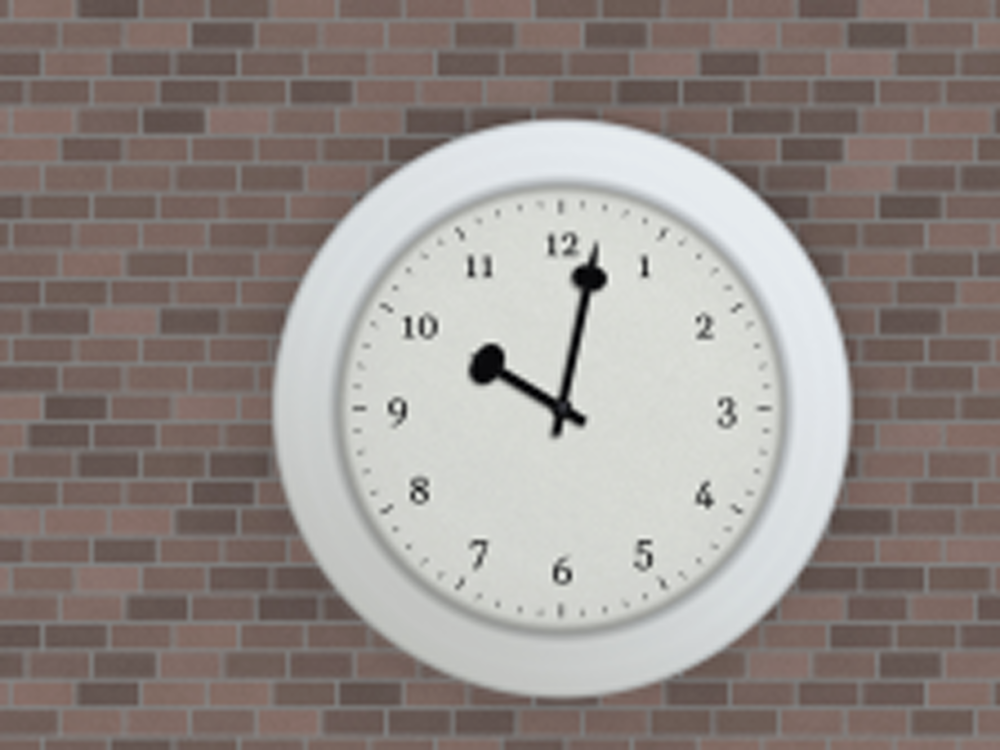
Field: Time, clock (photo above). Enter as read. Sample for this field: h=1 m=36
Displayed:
h=10 m=2
